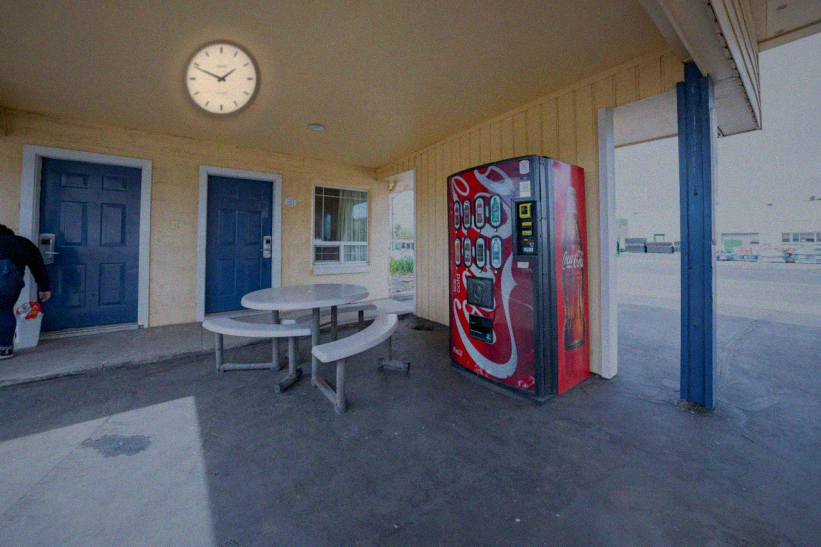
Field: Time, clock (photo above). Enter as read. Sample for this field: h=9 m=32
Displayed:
h=1 m=49
